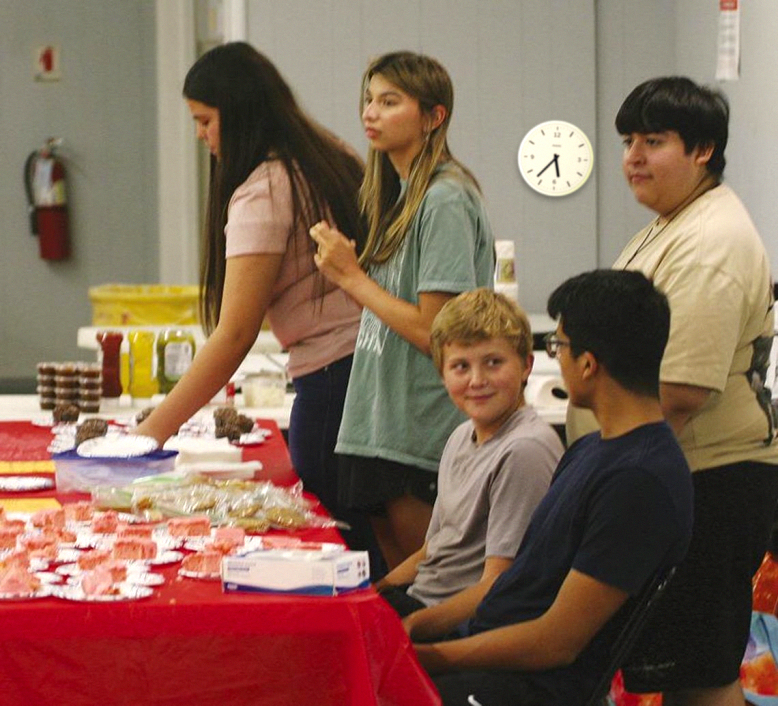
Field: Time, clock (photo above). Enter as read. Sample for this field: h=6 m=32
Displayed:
h=5 m=37
